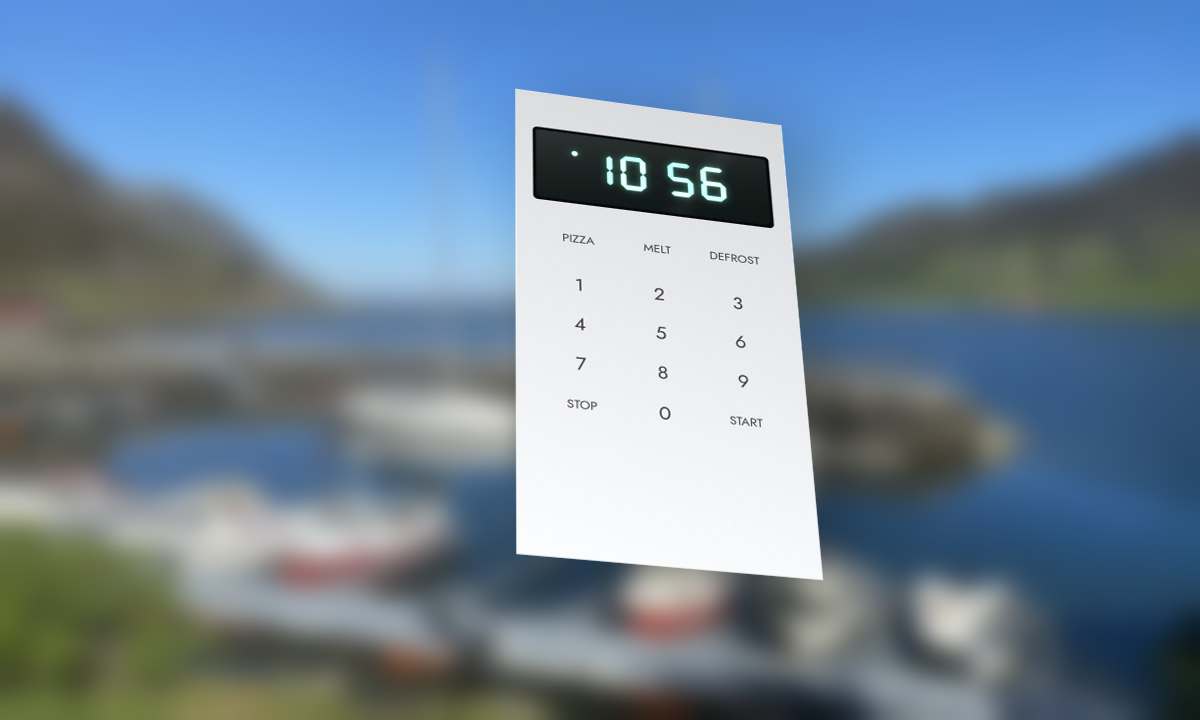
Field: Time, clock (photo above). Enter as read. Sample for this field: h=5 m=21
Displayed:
h=10 m=56
